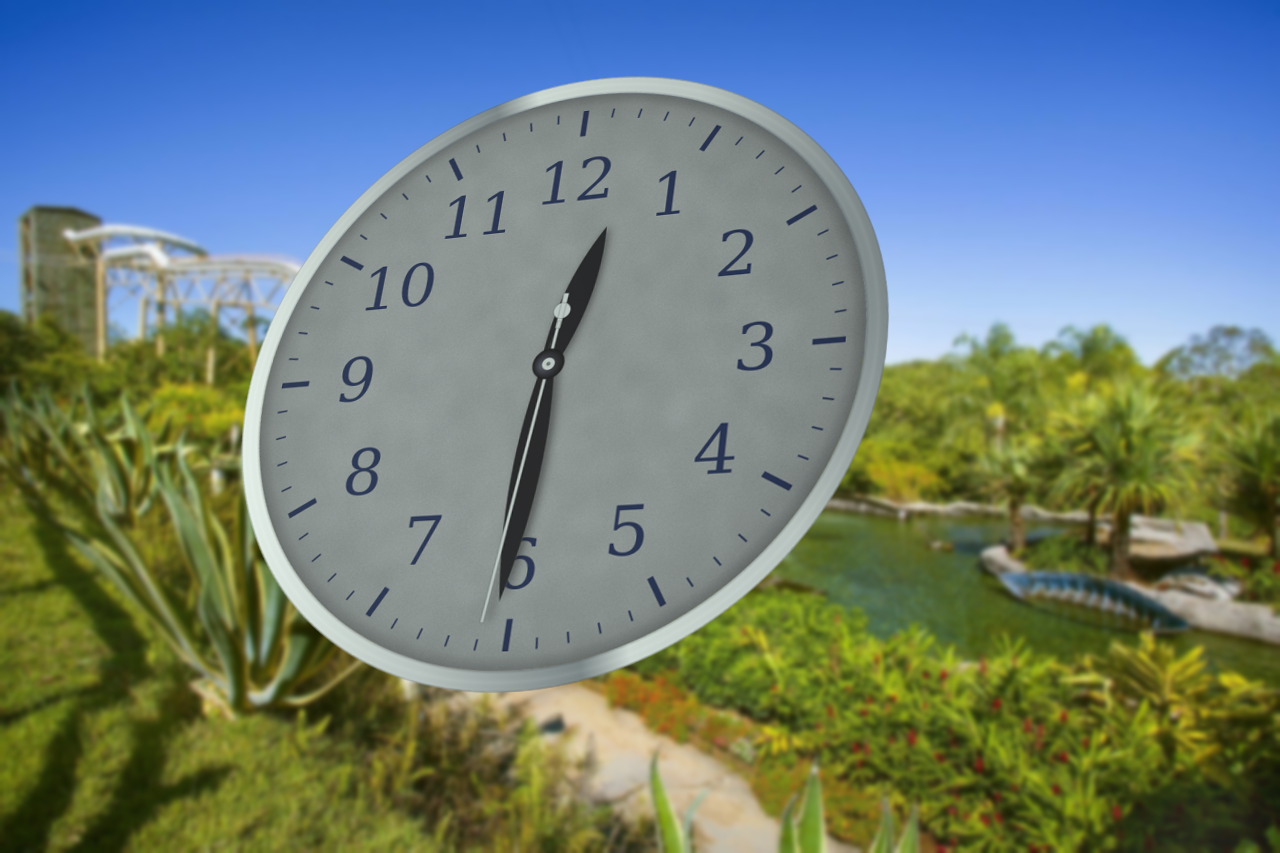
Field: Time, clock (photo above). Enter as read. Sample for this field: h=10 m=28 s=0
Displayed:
h=12 m=30 s=31
